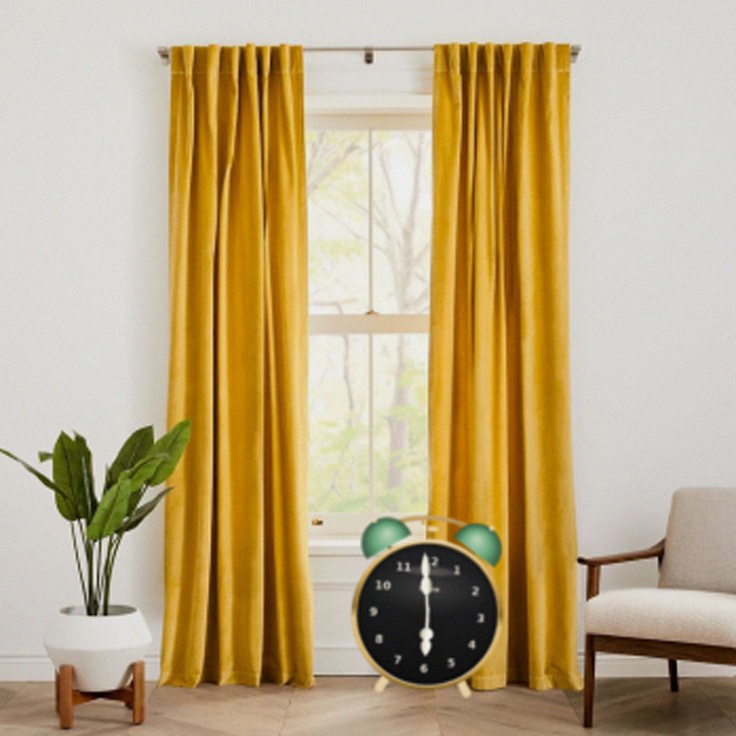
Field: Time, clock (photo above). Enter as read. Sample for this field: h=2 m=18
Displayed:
h=5 m=59
